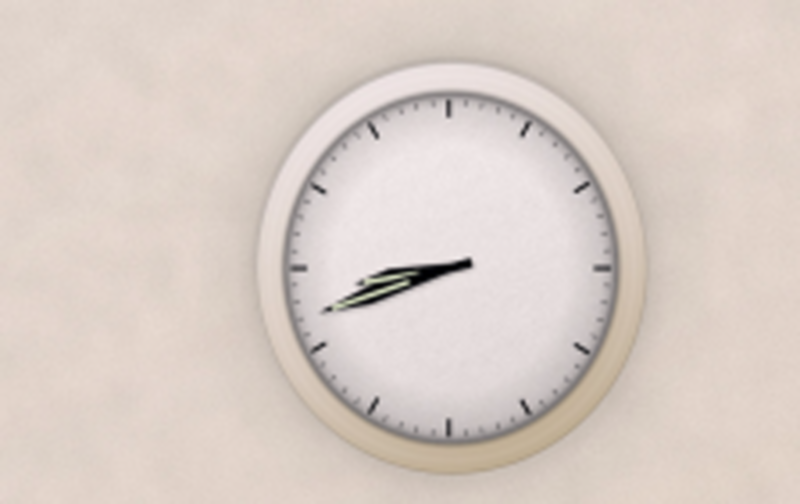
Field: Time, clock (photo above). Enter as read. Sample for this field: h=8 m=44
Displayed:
h=8 m=42
